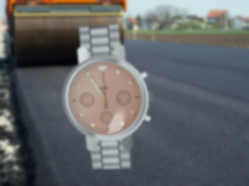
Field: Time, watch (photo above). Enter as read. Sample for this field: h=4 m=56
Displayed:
h=10 m=55
